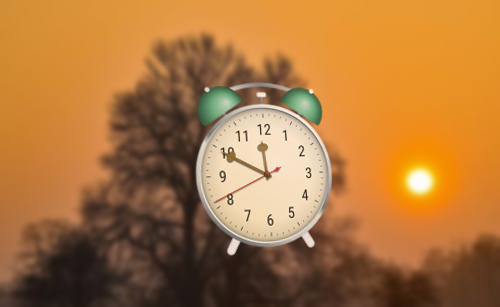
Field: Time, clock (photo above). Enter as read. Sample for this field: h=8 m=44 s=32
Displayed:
h=11 m=49 s=41
